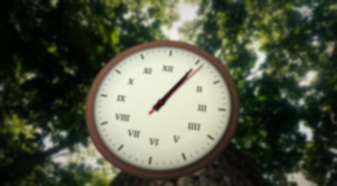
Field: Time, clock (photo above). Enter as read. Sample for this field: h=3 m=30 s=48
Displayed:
h=1 m=5 s=6
